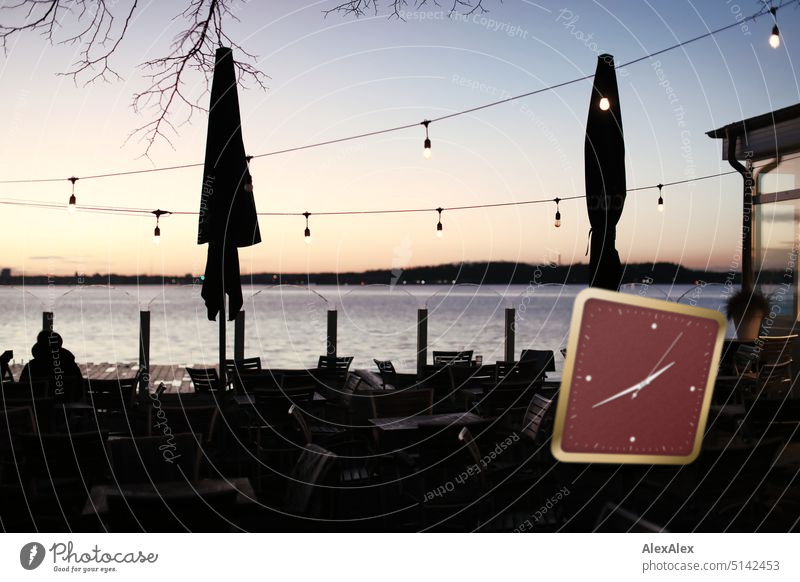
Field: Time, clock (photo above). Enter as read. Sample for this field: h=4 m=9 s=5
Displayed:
h=1 m=40 s=5
